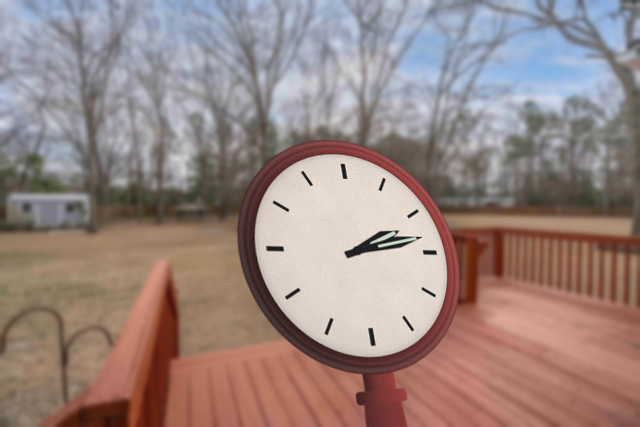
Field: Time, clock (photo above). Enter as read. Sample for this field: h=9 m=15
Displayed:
h=2 m=13
